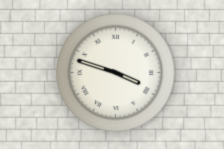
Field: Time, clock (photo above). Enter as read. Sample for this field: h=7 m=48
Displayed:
h=3 m=48
